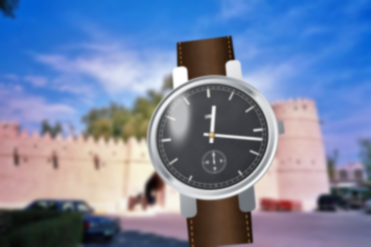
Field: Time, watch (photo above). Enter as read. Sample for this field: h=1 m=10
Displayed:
h=12 m=17
